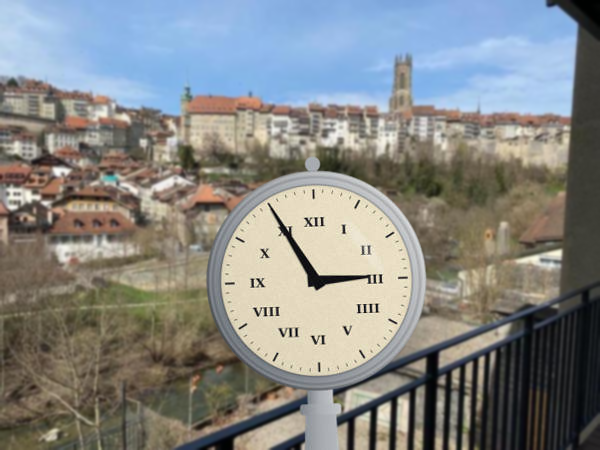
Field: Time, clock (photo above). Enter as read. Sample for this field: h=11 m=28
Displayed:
h=2 m=55
